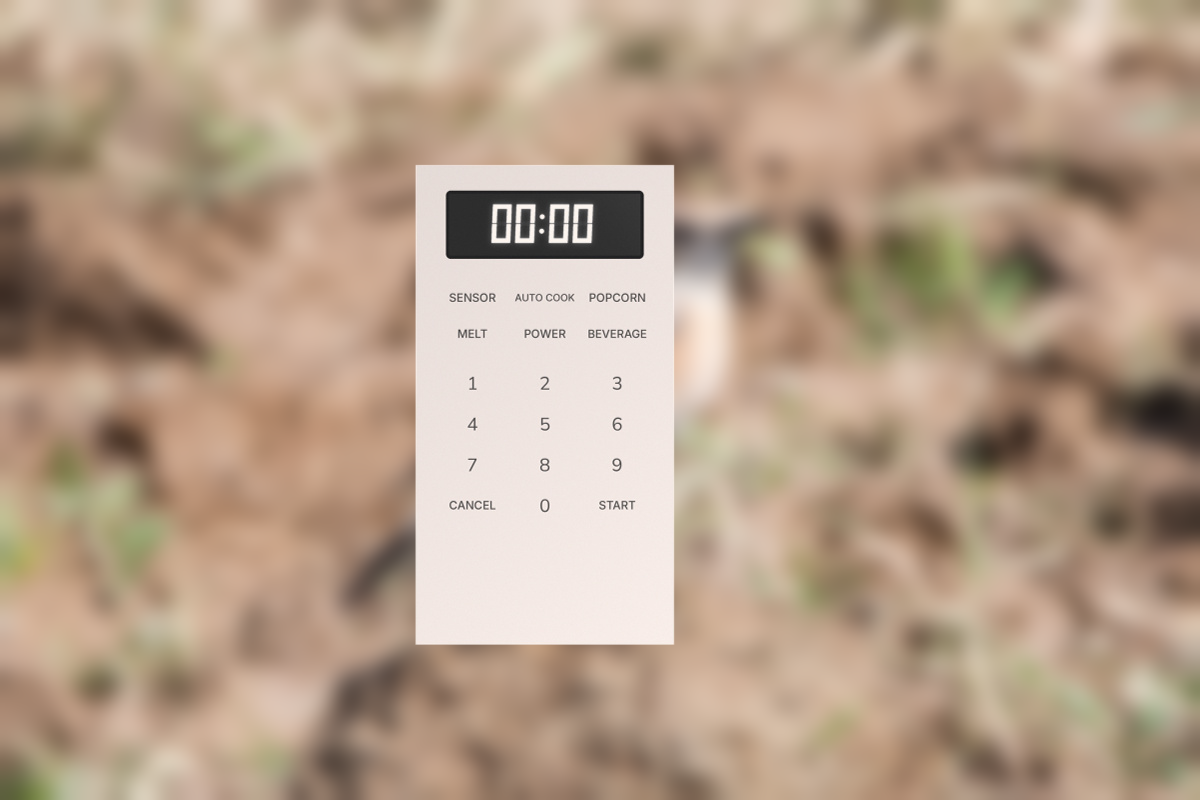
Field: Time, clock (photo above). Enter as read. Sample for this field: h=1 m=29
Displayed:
h=0 m=0
